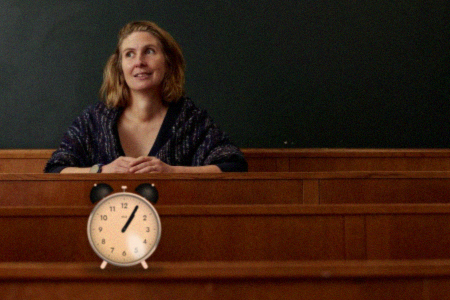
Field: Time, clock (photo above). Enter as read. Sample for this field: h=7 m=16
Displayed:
h=1 m=5
